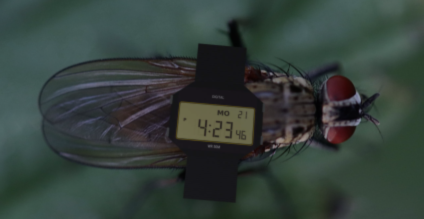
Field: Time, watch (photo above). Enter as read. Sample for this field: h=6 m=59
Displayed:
h=4 m=23
